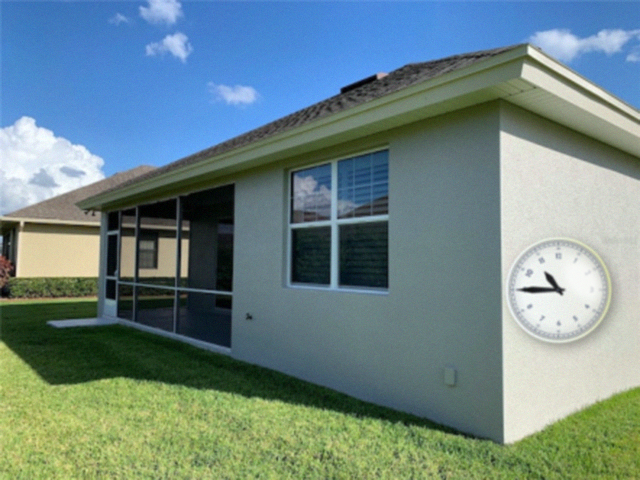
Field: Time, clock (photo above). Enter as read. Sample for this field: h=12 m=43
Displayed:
h=10 m=45
